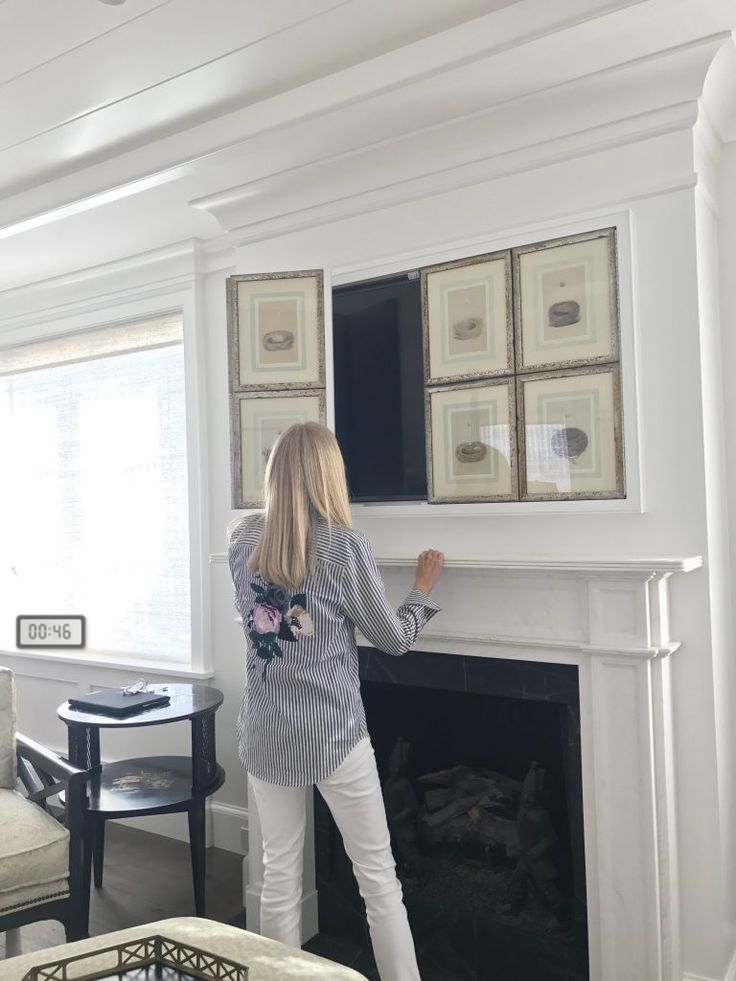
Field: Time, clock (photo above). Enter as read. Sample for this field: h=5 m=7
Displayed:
h=0 m=46
